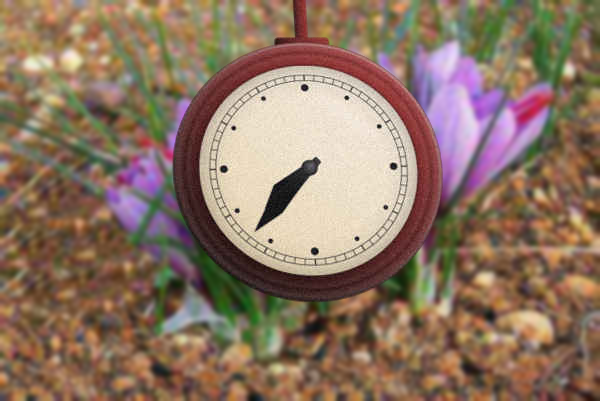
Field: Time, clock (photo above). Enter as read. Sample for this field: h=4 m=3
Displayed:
h=7 m=37
